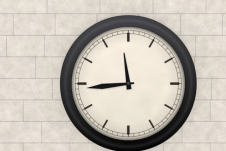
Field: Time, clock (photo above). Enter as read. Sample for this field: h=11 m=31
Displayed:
h=11 m=44
